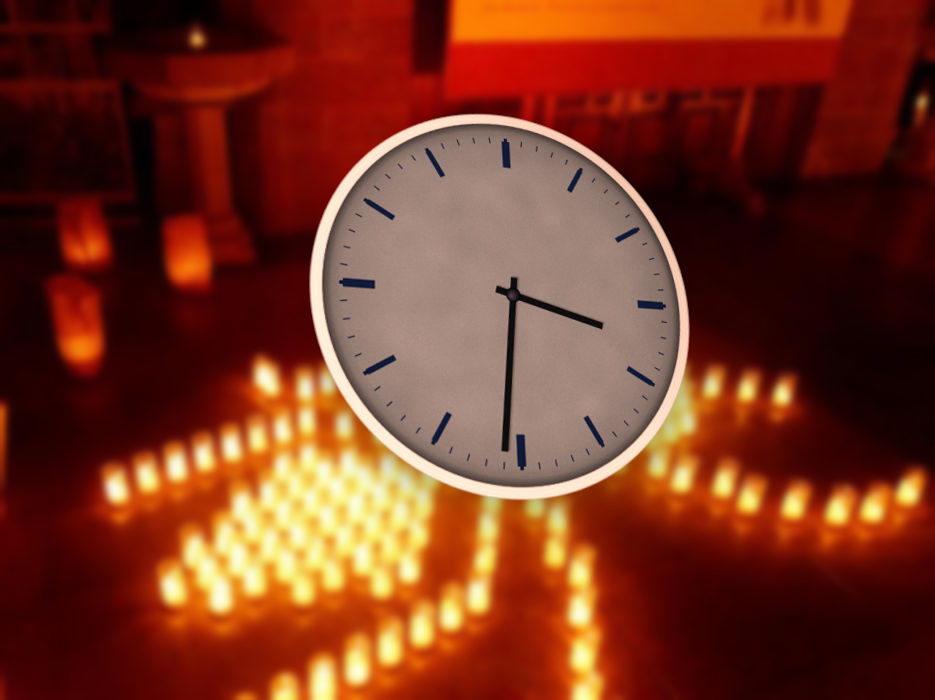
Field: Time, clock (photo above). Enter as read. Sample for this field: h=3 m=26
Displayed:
h=3 m=31
